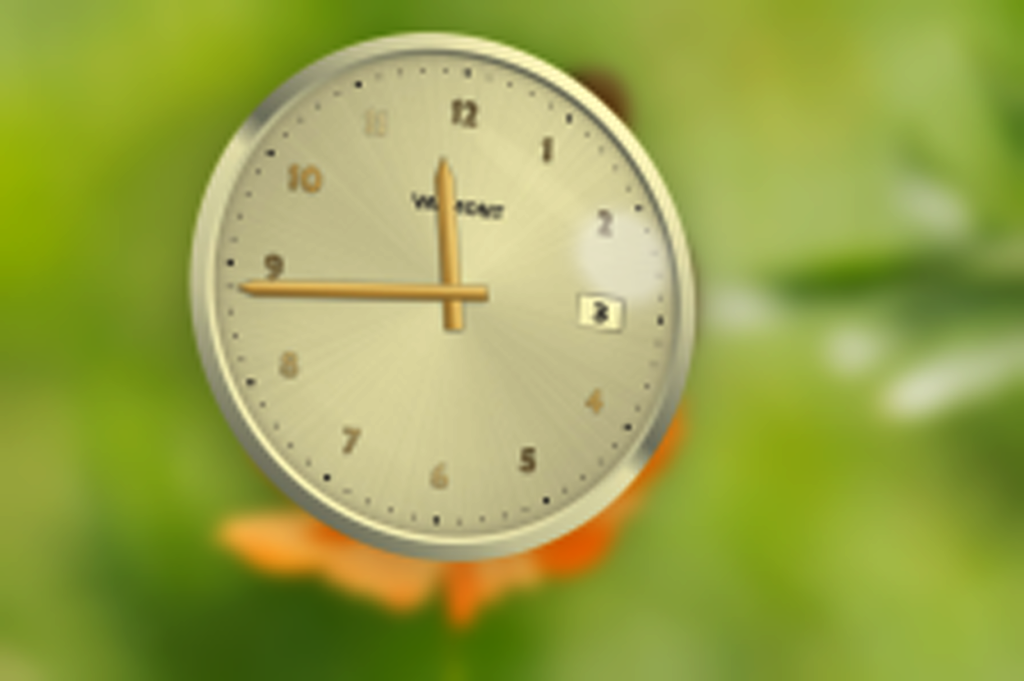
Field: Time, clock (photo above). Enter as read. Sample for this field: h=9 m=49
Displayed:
h=11 m=44
